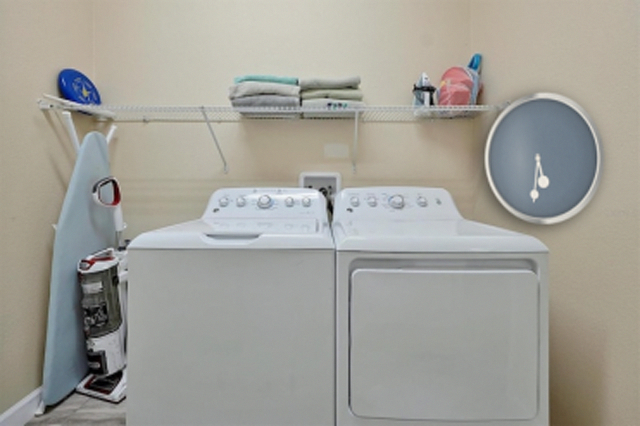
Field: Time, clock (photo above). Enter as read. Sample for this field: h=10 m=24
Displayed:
h=5 m=31
